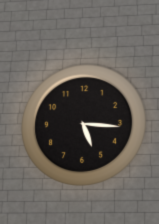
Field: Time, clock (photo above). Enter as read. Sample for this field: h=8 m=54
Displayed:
h=5 m=16
